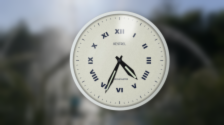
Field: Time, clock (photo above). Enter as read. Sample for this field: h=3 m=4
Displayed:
h=4 m=34
